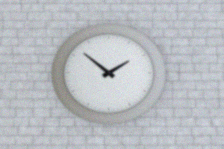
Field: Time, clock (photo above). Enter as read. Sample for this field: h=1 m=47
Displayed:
h=1 m=52
